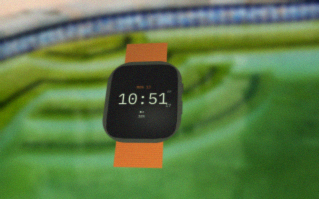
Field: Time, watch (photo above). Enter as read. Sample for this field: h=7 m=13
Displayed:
h=10 m=51
